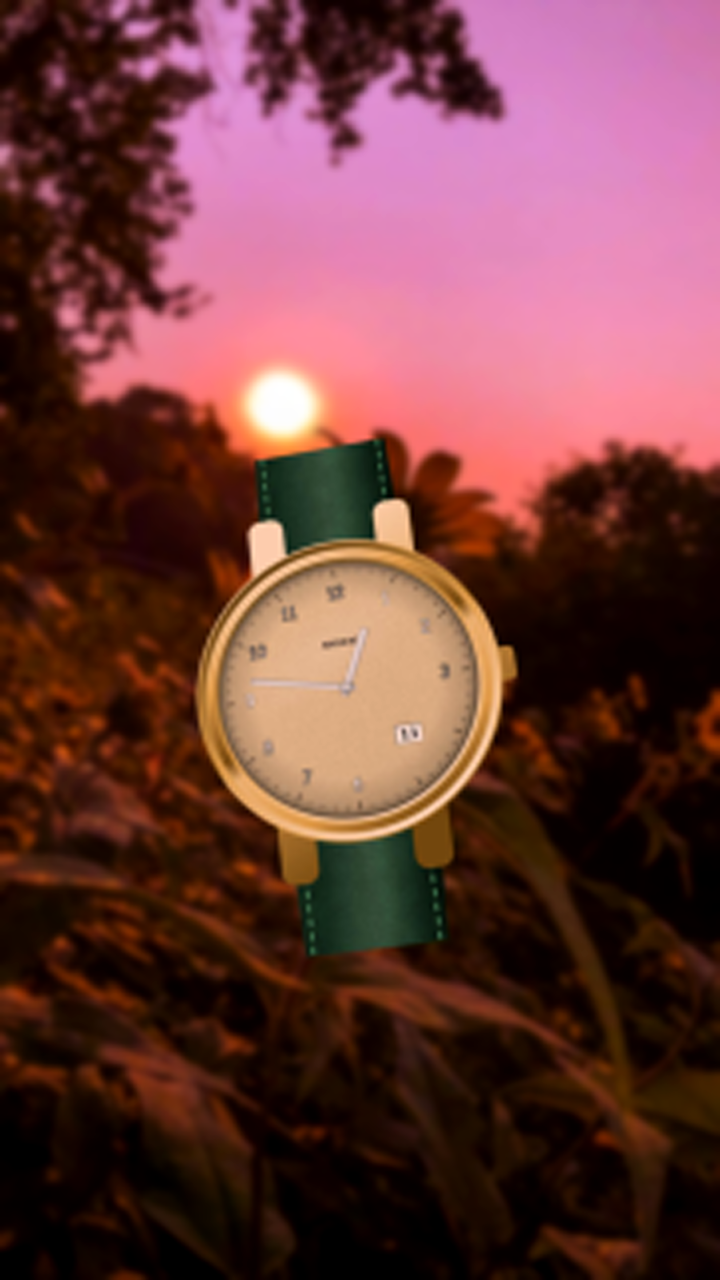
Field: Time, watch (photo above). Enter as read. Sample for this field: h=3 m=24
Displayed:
h=12 m=47
